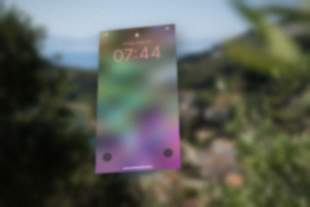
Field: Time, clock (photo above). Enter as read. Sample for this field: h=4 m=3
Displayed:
h=7 m=44
